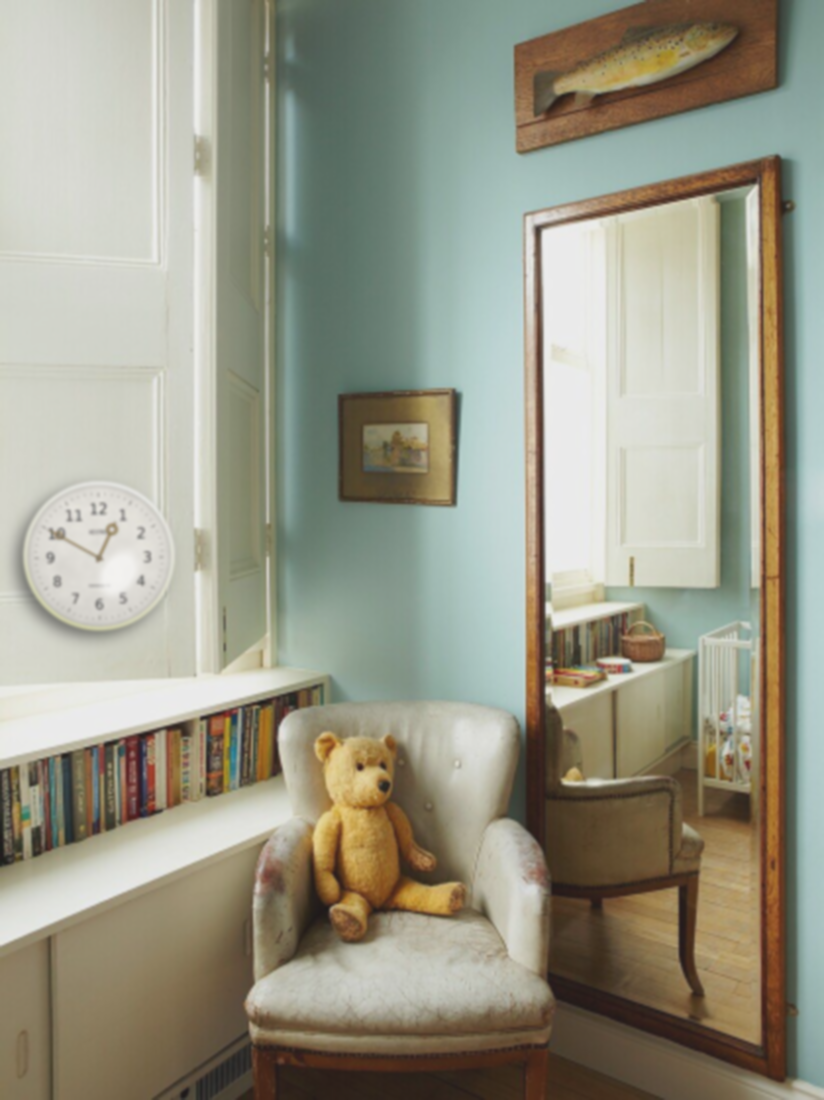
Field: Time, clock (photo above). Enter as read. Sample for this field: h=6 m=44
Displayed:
h=12 m=50
